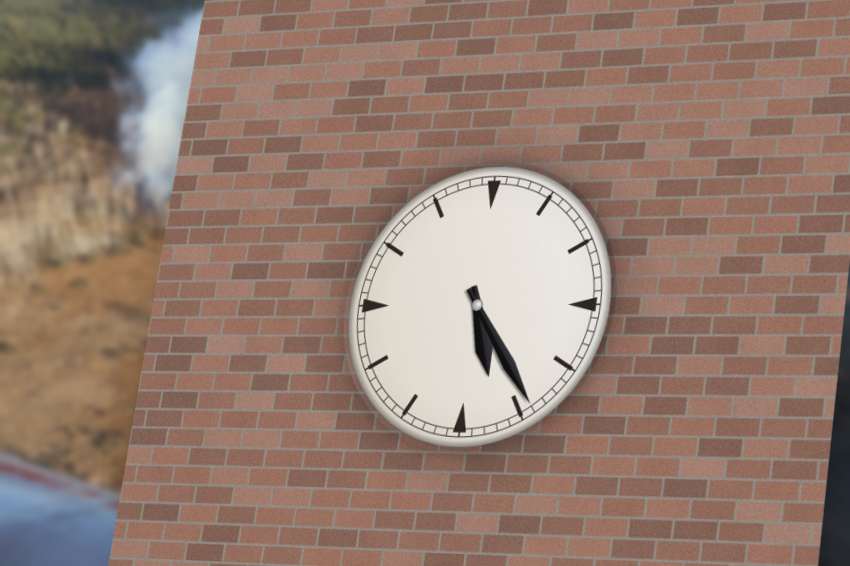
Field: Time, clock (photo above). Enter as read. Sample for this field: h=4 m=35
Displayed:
h=5 m=24
